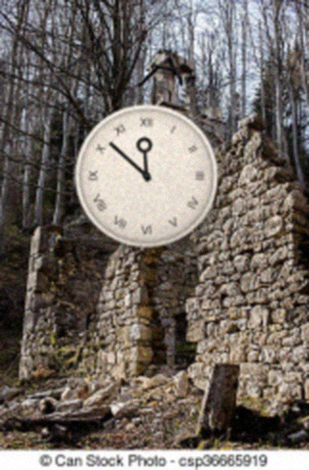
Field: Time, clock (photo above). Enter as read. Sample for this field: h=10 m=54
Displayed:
h=11 m=52
